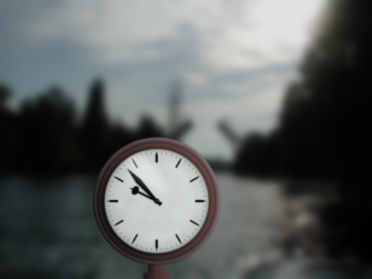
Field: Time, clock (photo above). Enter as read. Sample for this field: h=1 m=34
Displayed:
h=9 m=53
